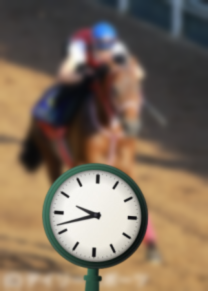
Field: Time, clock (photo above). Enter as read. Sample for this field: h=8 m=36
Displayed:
h=9 m=42
